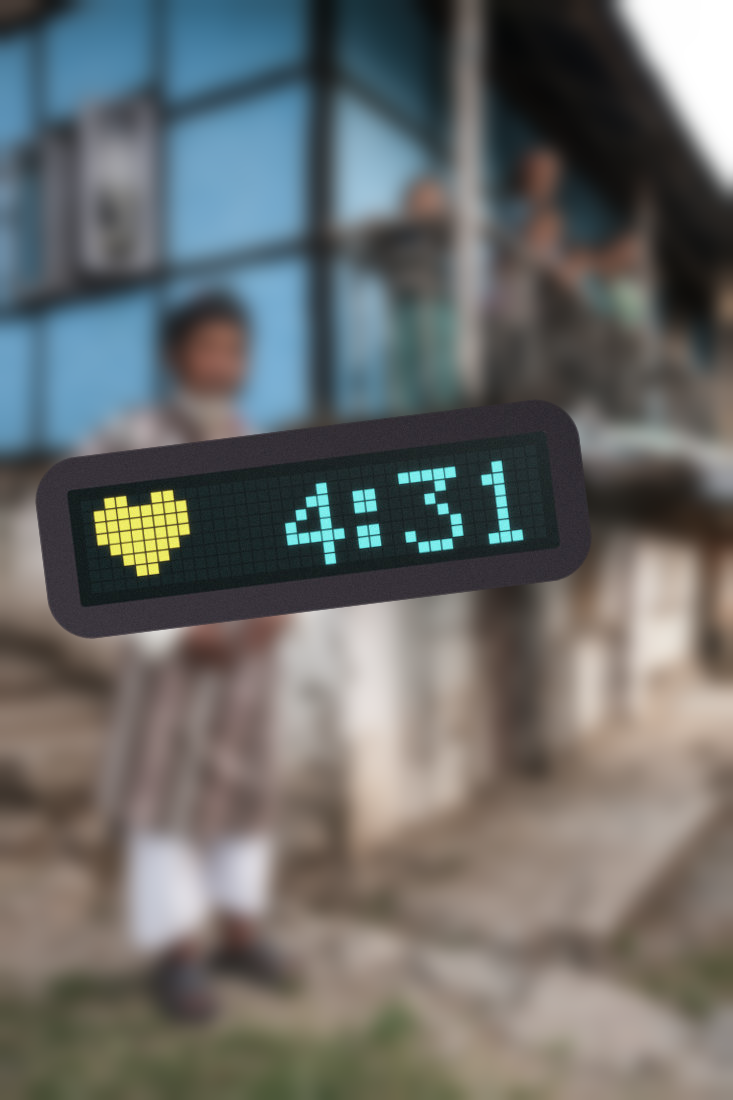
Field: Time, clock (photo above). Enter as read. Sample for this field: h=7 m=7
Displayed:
h=4 m=31
